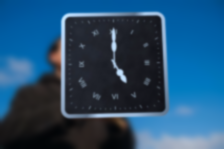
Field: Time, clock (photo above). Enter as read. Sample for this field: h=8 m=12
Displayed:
h=5 m=0
